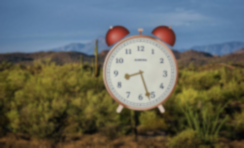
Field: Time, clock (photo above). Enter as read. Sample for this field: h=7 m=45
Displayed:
h=8 m=27
